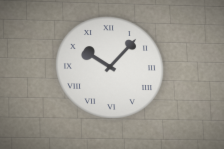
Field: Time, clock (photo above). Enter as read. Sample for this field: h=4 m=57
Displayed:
h=10 m=7
